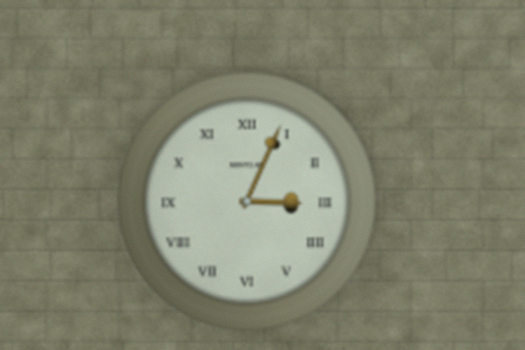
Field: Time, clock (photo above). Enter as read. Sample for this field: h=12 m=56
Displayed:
h=3 m=4
